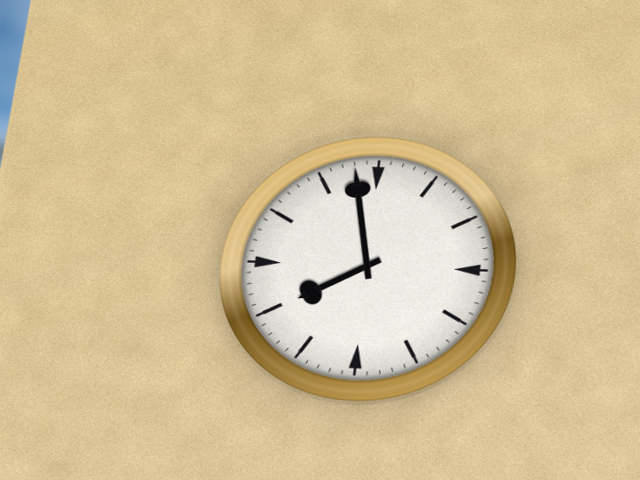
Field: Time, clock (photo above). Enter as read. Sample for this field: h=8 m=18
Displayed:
h=7 m=58
